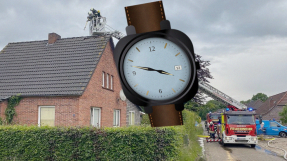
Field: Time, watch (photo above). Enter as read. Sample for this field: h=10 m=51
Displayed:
h=3 m=48
